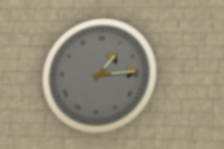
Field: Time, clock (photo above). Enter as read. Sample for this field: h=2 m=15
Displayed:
h=1 m=14
